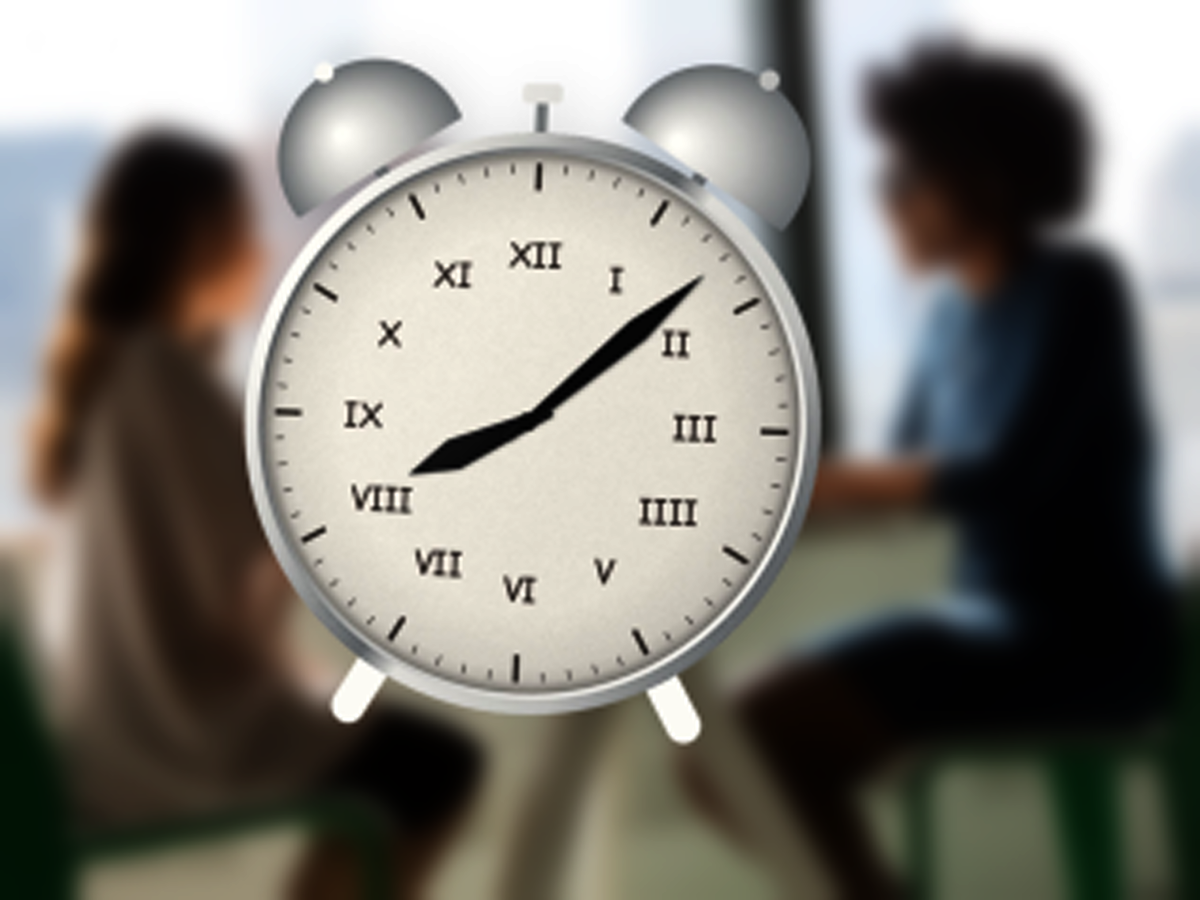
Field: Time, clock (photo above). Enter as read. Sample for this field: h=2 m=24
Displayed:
h=8 m=8
